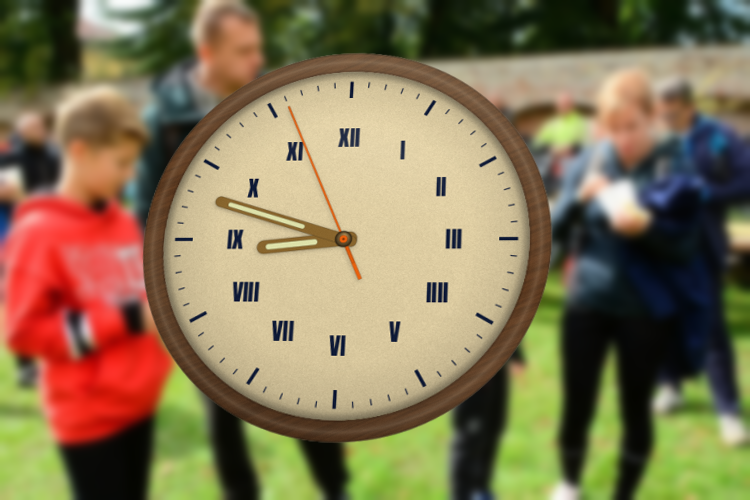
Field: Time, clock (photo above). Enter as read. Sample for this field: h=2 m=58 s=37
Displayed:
h=8 m=47 s=56
